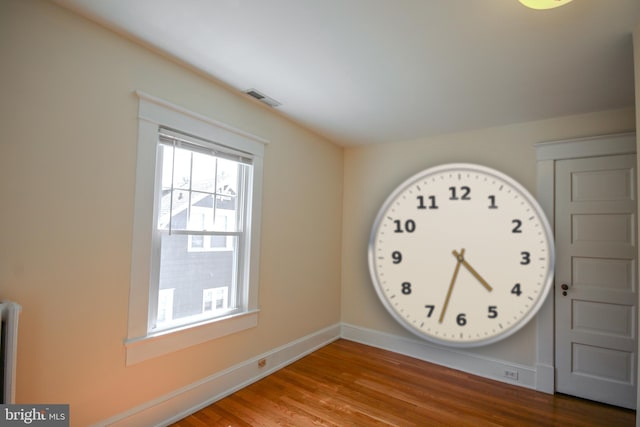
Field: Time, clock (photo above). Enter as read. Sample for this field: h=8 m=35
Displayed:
h=4 m=33
